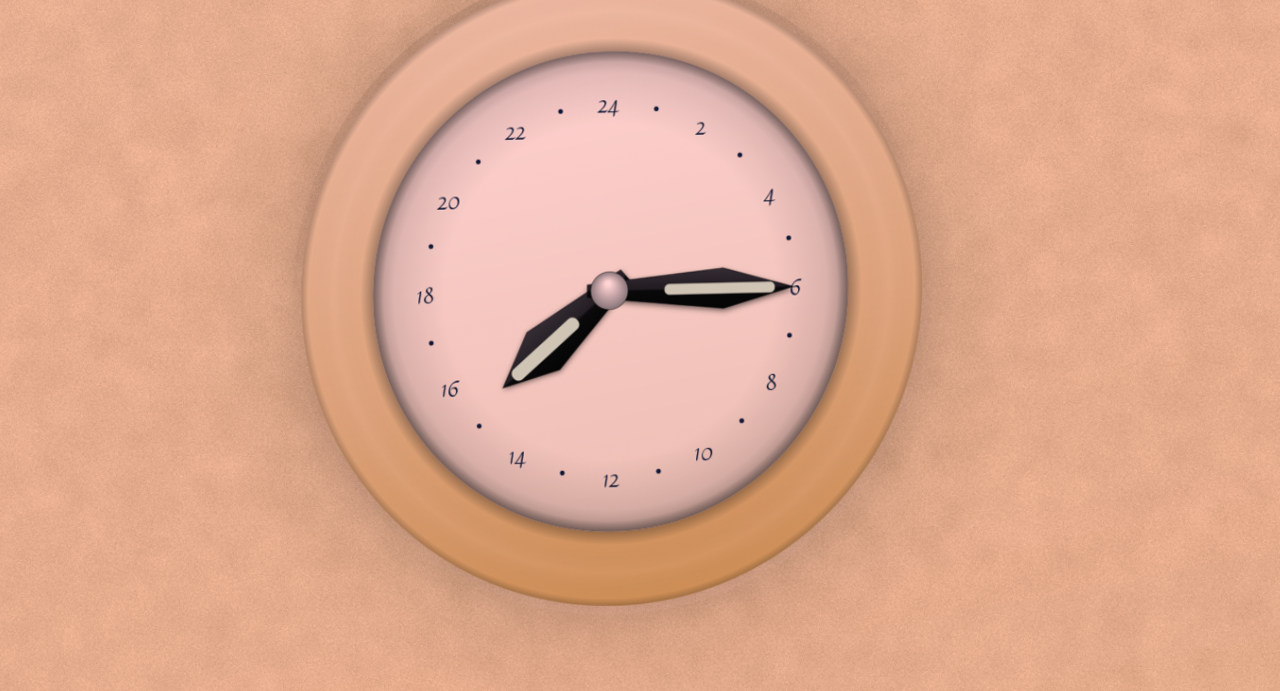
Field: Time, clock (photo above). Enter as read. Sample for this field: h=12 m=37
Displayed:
h=15 m=15
